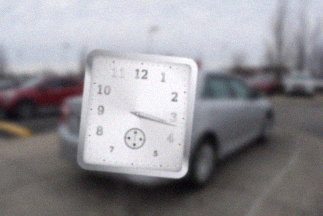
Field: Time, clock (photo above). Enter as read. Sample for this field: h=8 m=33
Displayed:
h=3 m=17
